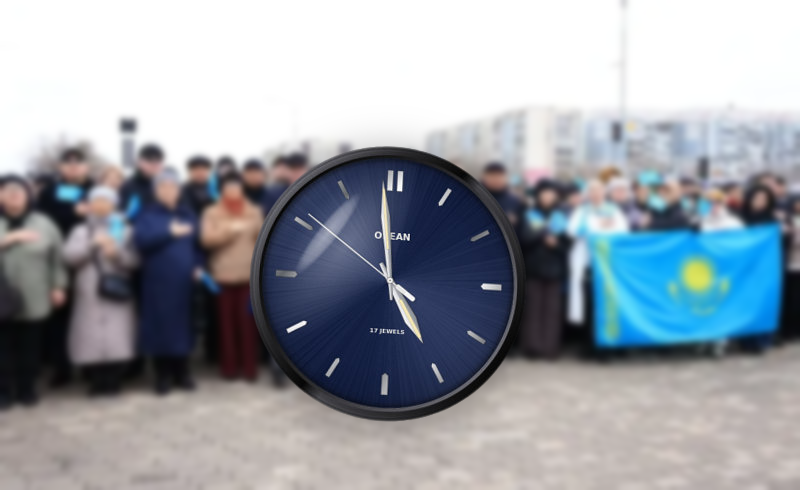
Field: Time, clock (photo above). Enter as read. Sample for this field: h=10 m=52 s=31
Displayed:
h=4 m=58 s=51
